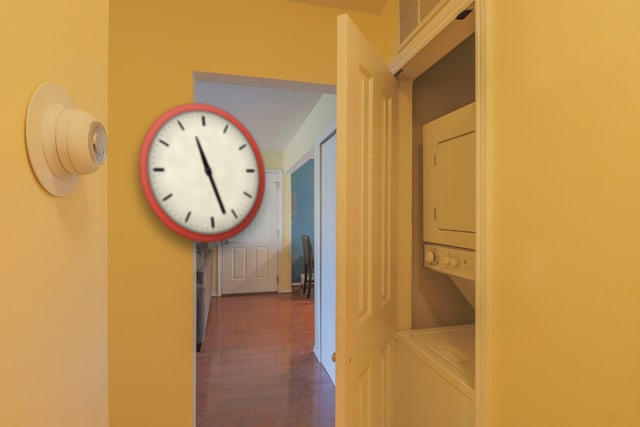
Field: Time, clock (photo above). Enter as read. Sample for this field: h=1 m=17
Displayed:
h=11 m=27
